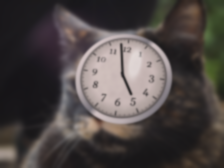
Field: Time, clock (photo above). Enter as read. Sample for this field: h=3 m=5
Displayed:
h=4 m=58
